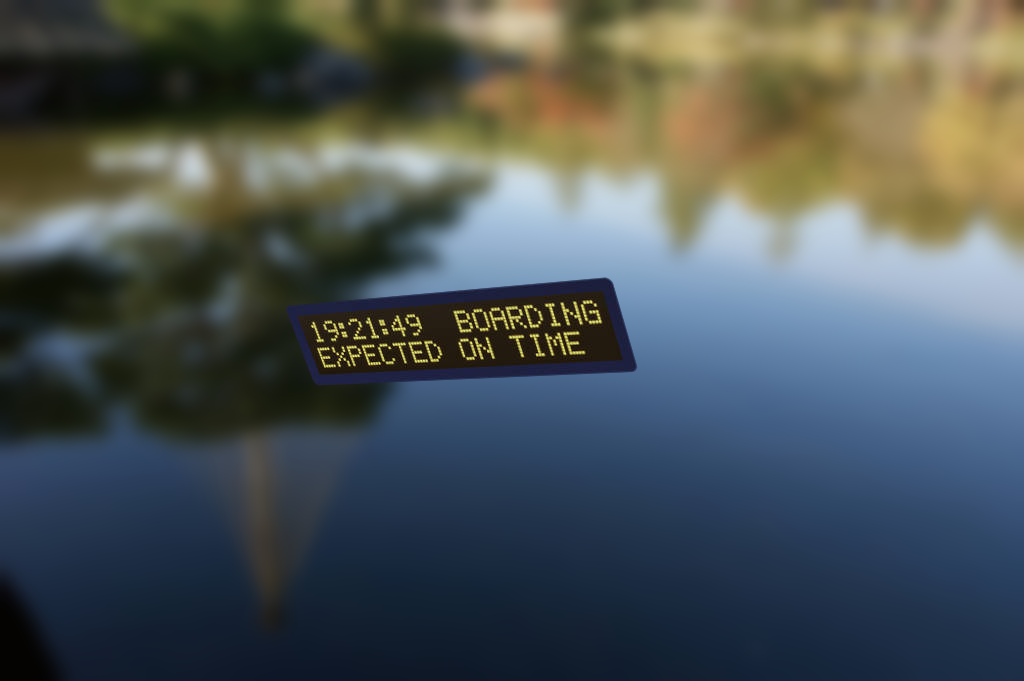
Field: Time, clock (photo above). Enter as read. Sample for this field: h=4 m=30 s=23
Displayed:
h=19 m=21 s=49
